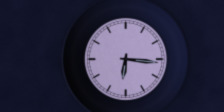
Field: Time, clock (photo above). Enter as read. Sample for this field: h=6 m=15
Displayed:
h=6 m=16
